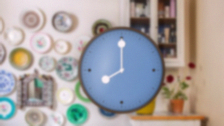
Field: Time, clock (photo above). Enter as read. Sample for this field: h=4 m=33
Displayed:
h=8 m=0
